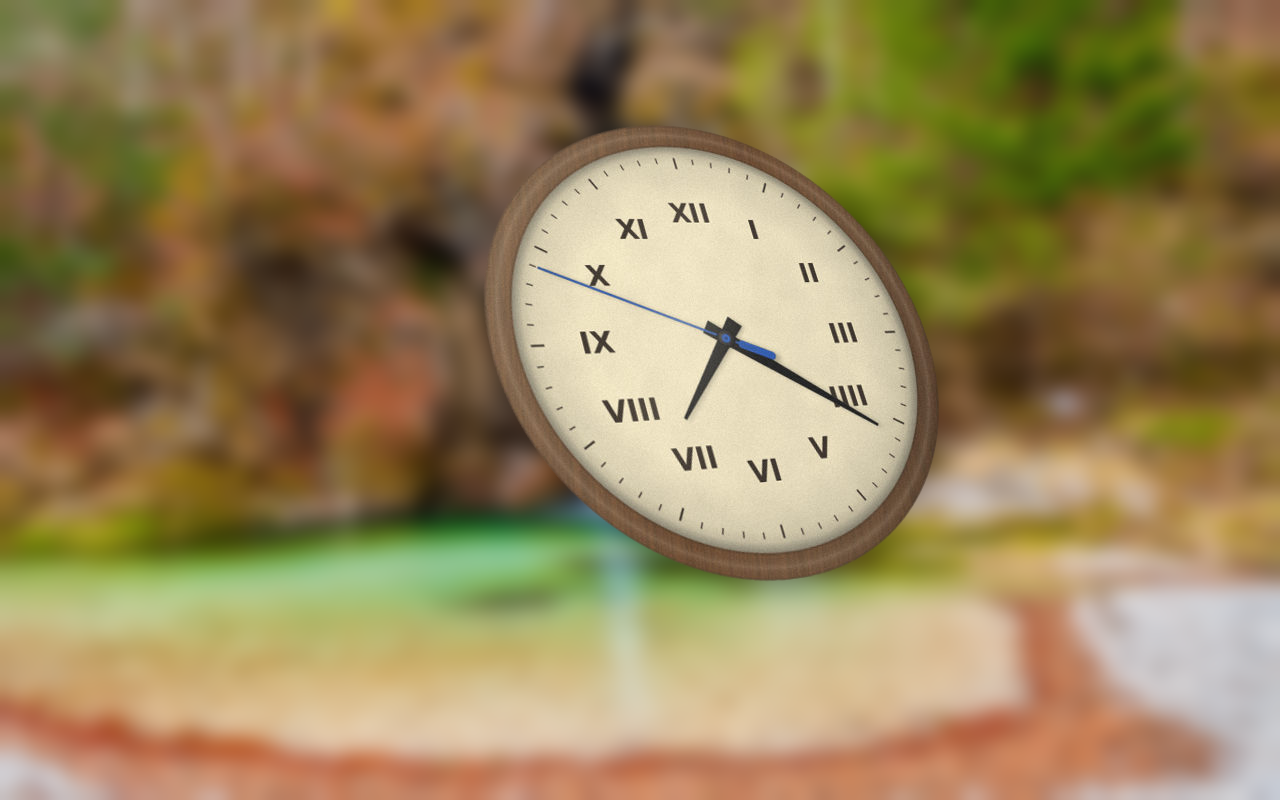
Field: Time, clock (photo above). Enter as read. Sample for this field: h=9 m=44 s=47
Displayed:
h=7 m=20 s=49
